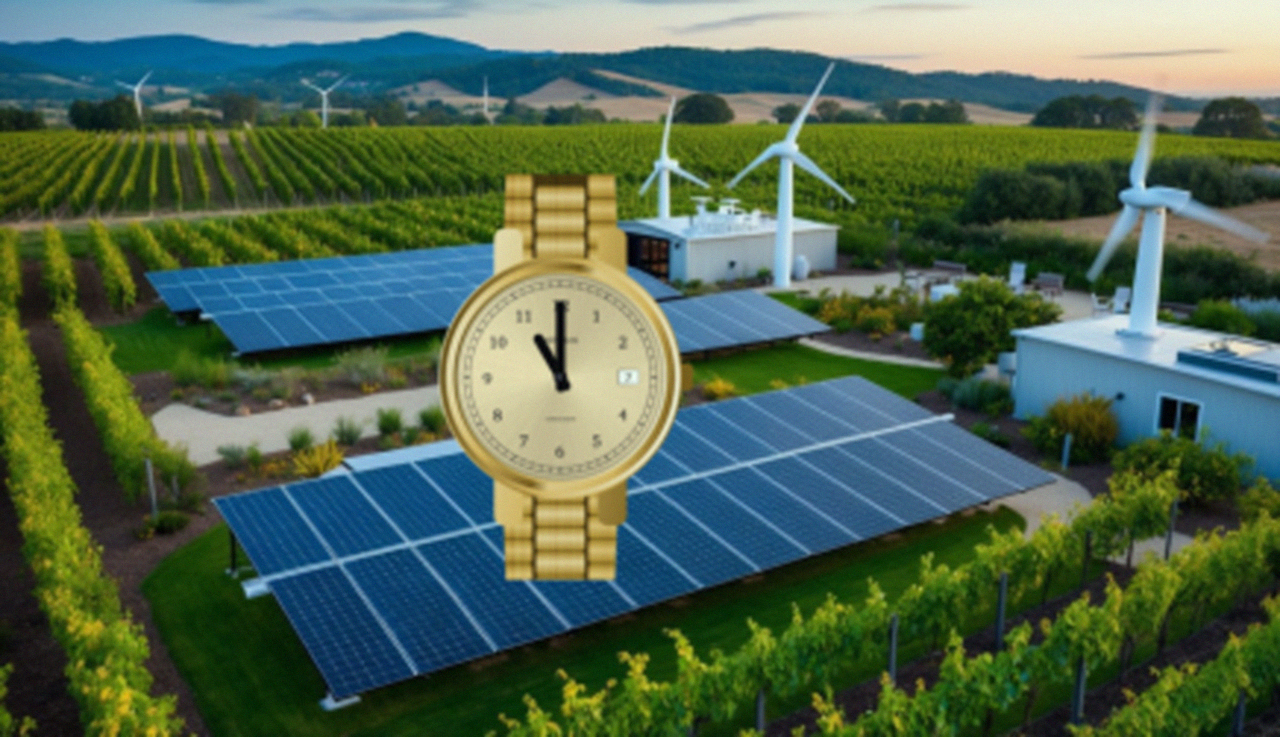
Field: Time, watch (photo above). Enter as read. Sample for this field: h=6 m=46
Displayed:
h=11 m=0
